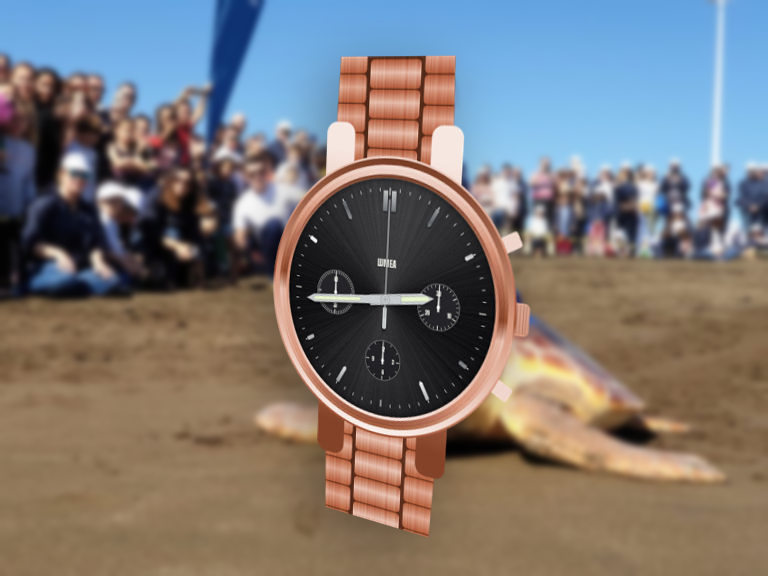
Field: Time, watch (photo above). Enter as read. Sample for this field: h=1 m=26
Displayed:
h=2 m=44
